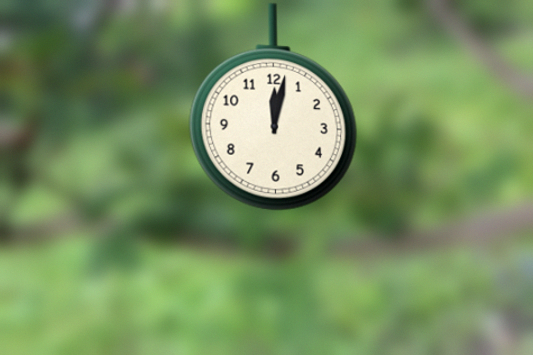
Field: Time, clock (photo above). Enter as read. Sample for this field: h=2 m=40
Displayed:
h=12 m=2
